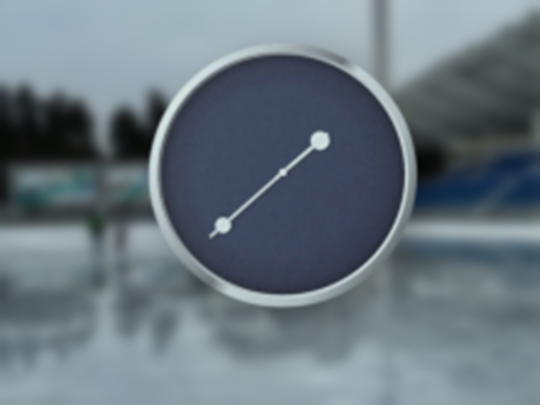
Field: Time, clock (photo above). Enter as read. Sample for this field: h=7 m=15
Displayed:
h=1 m=38
